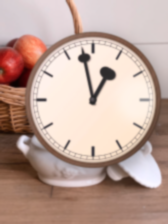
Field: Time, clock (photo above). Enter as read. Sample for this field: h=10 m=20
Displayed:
h=12 m=58
